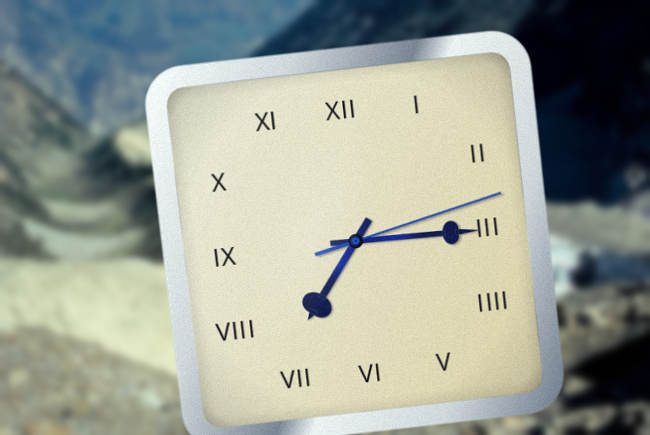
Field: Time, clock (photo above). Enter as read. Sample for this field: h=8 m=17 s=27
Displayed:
h=7 m=15 s=13
